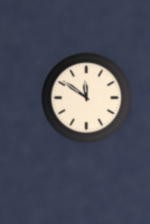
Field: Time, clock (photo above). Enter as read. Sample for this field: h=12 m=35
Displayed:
h=11 m=51
